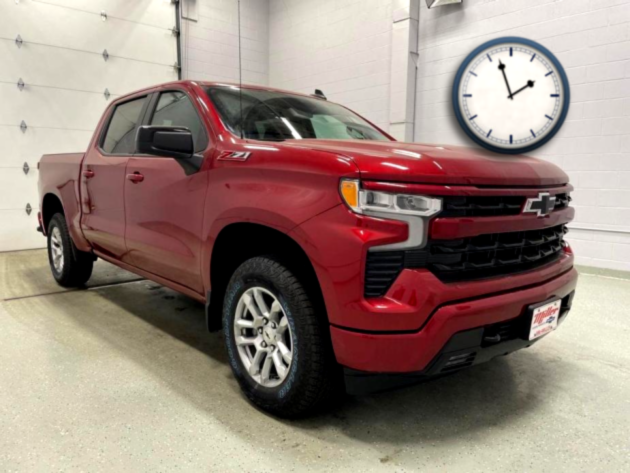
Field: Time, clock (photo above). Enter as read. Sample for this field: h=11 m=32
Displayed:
h=1 m=57
